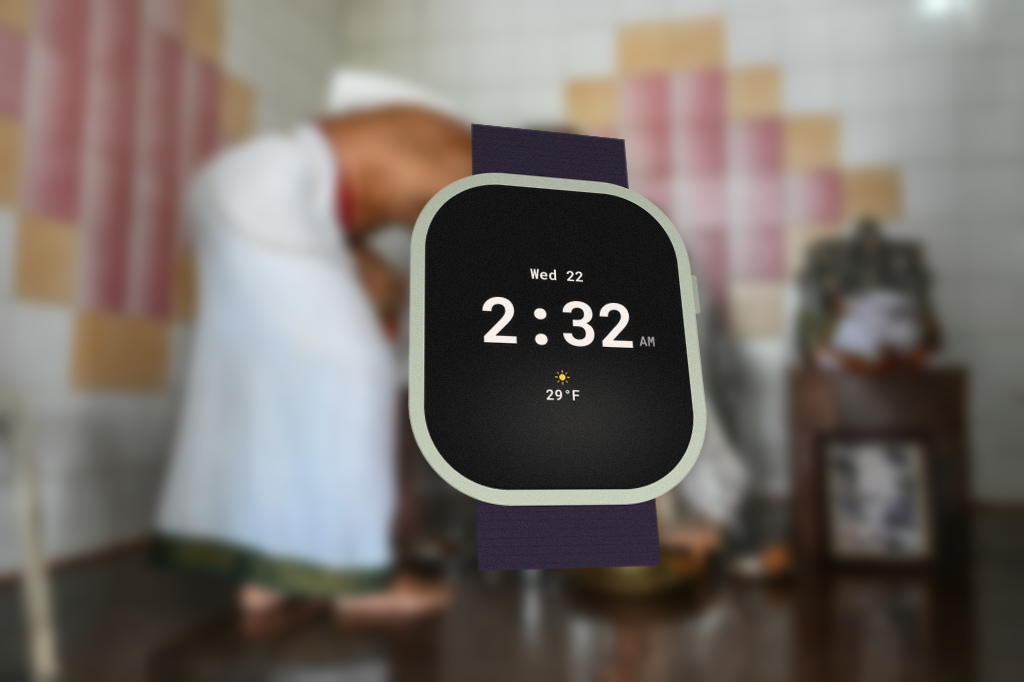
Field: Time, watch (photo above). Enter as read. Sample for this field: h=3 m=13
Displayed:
h=2 m=32
